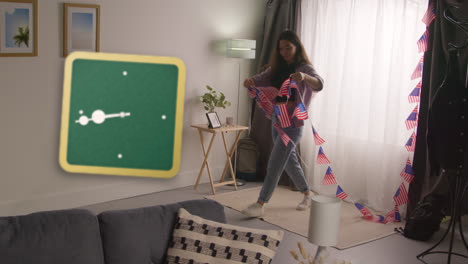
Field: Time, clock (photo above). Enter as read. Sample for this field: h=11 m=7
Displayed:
h=8 m=43
